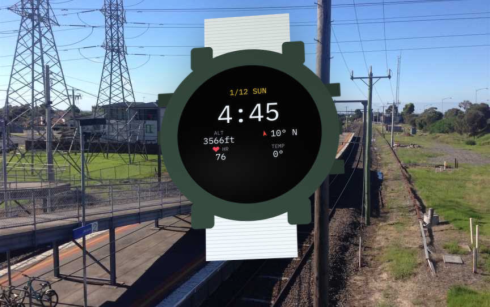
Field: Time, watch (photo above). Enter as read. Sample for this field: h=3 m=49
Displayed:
h=4 m=45
